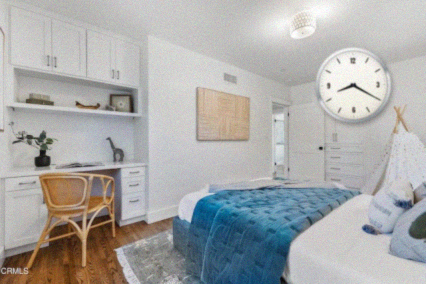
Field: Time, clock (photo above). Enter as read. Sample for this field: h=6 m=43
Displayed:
h=8 m=20
